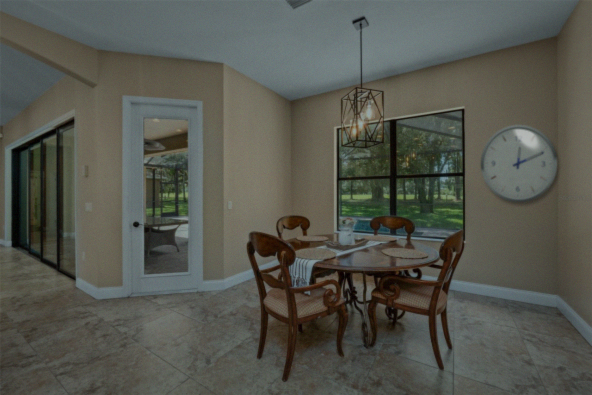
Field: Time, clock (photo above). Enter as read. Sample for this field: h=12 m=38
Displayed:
h=12 m=11
